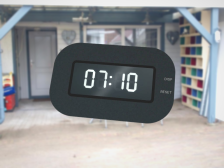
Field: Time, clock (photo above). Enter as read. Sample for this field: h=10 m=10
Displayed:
h=7 m=10
